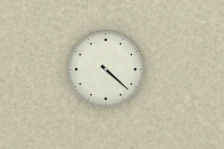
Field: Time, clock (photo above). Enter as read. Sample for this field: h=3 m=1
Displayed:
h=4 m=22
